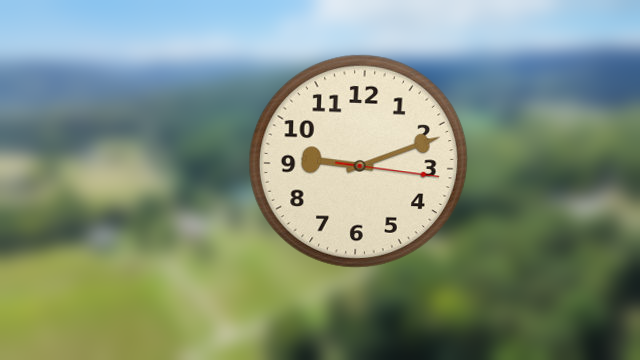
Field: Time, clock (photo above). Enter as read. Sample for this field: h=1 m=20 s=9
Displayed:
h=9 m=11 s=16
